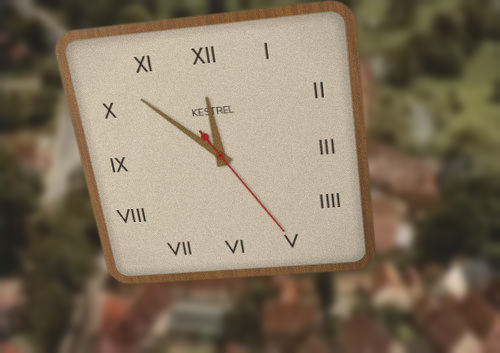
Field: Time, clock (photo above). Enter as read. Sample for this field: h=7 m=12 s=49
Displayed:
h=11 m=52 s=25
